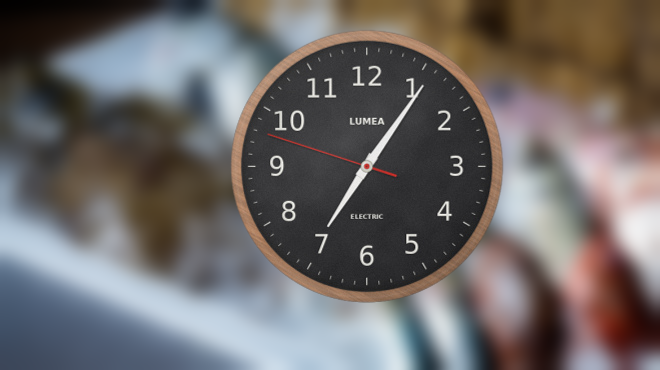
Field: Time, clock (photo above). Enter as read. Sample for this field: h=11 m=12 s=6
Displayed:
h=7 m=5 s=48
